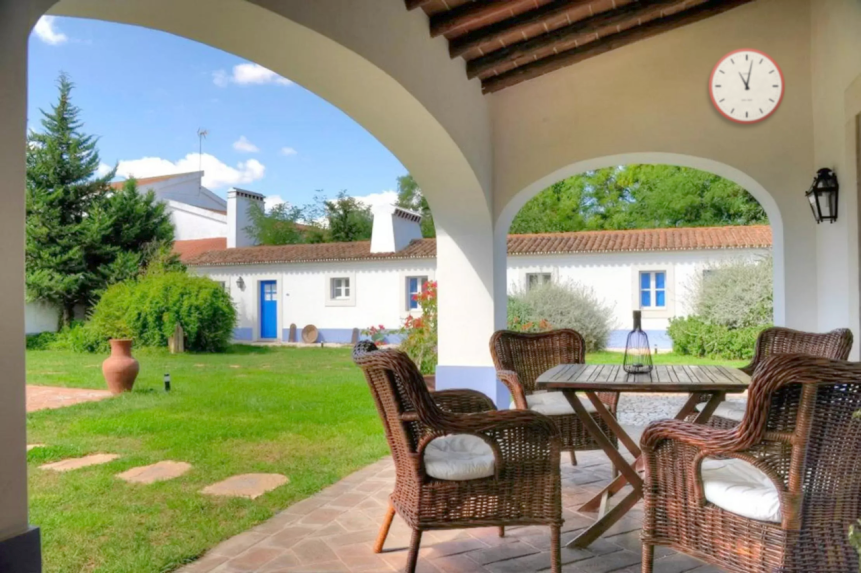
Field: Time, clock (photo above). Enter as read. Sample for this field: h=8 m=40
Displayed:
h=11 m=2
